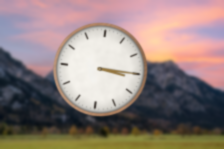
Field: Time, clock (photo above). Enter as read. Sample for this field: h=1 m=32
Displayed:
h=3 m=15
